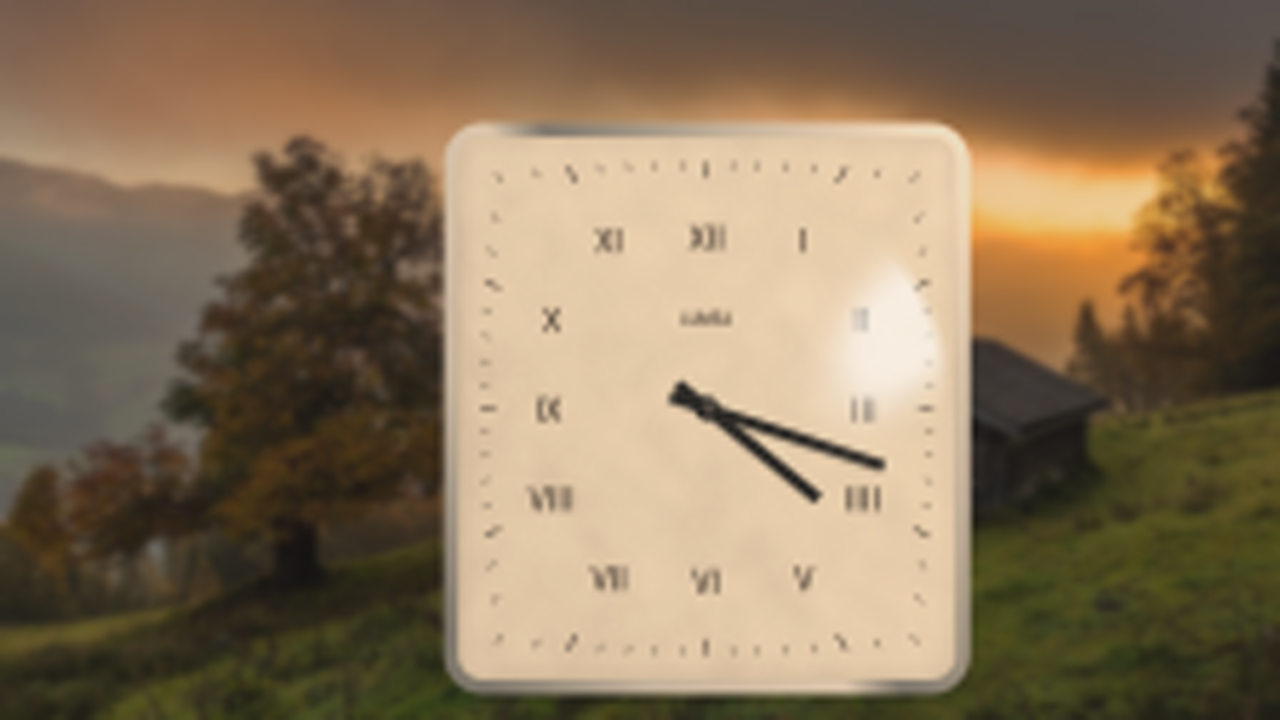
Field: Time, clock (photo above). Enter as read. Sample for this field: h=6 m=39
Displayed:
h=4 m=18
